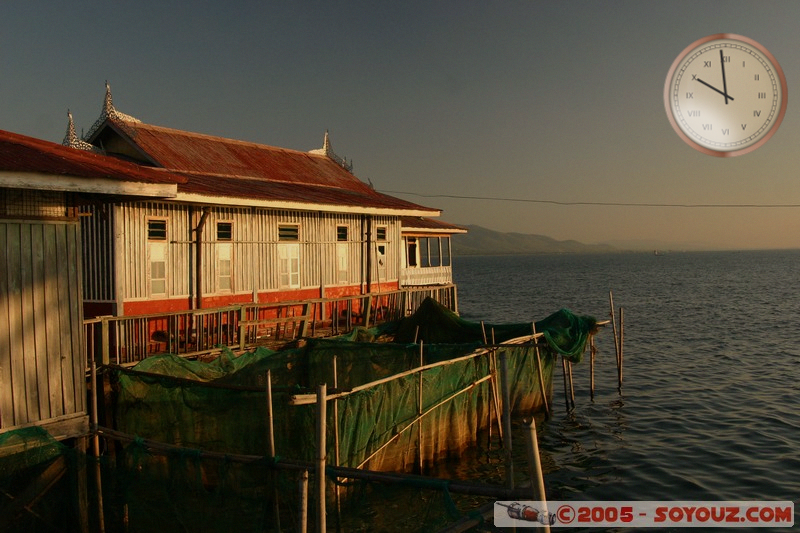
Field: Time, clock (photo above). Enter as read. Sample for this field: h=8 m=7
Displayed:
h=9 m=59
